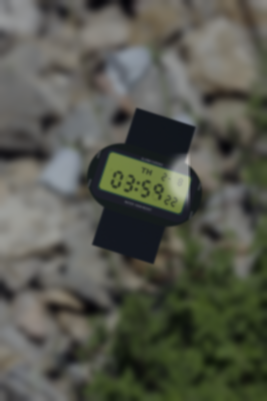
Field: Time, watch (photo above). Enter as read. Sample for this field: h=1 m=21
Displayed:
h=3 m=59
